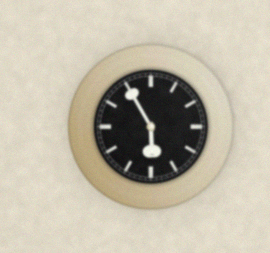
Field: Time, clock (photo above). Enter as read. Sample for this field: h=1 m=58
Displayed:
h=5 m=55
